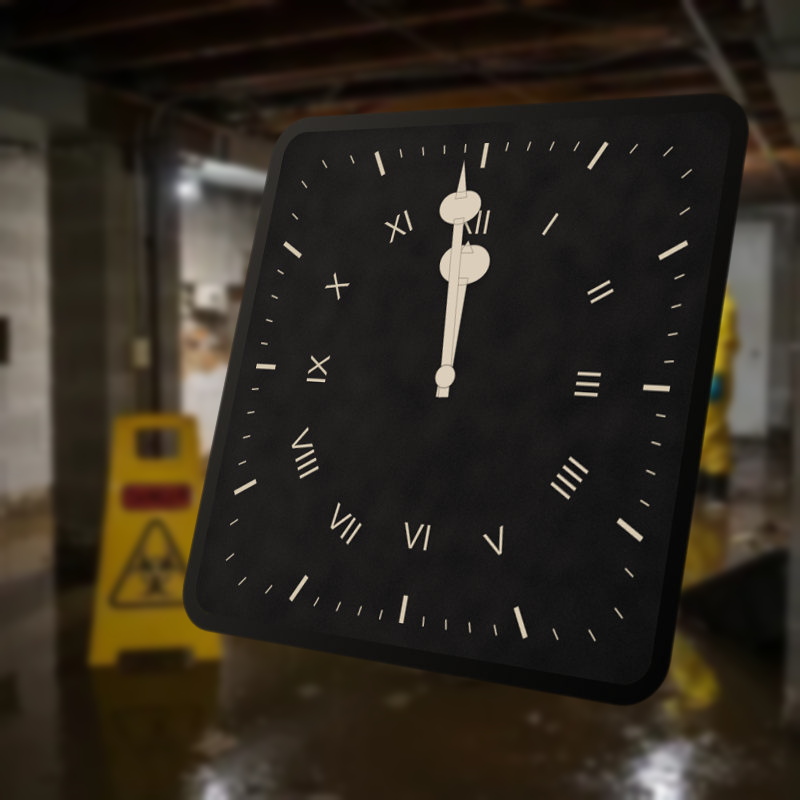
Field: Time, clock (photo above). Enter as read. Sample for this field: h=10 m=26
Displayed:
h=11 m=59
